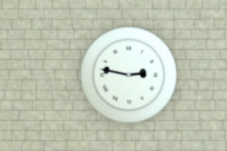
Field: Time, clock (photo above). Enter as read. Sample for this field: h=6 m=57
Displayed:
h=2 m=47
